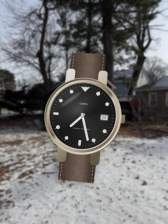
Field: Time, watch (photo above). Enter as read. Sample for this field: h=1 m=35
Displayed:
h=7 m=27
